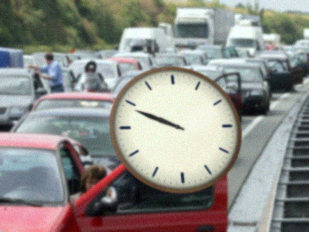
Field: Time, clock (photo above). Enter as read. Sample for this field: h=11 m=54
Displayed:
h=9 m=49
